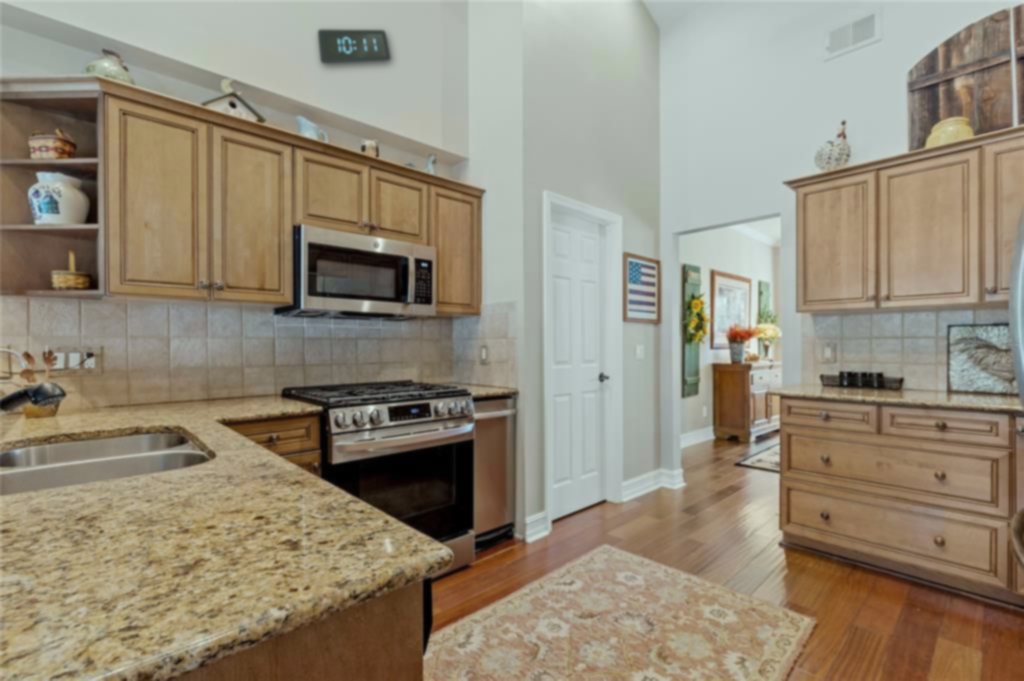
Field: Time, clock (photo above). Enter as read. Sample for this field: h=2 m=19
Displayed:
h=10 m=11
